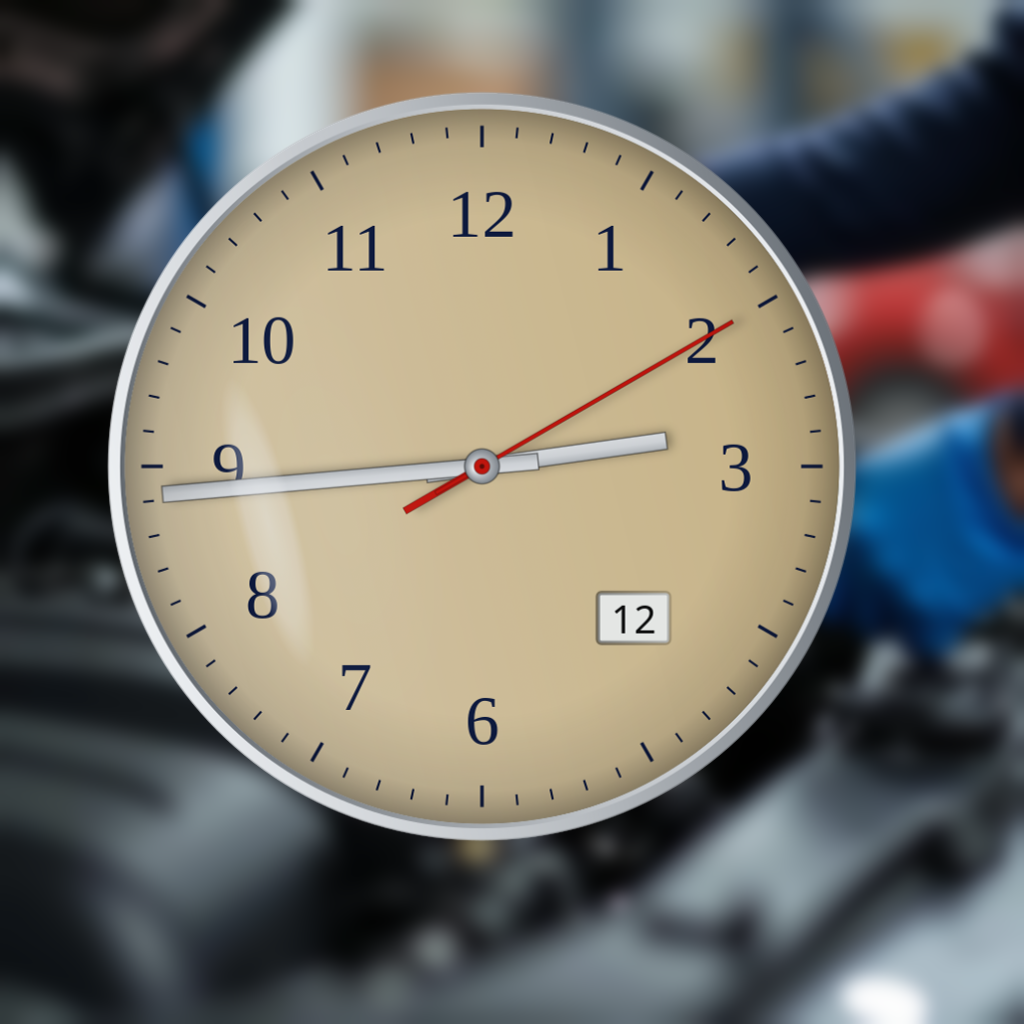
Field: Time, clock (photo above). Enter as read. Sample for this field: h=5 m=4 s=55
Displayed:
h=2 m=44 s=10
